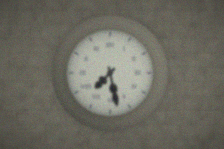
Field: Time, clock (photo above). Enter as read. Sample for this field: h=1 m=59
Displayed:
h=7 m=28
